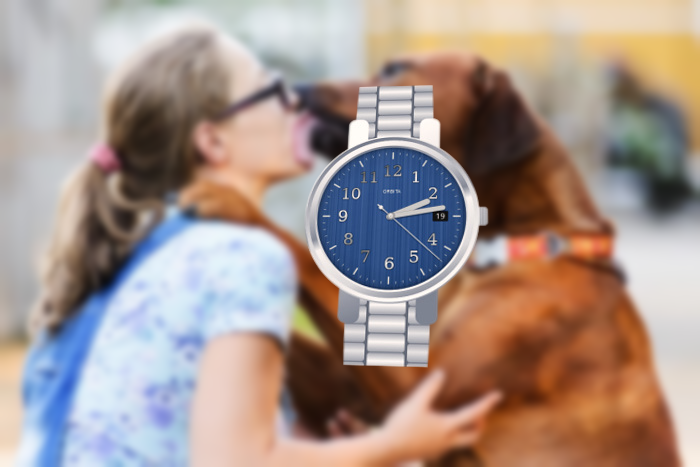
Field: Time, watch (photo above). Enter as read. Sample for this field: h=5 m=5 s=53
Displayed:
h=2 m=13 s=22
